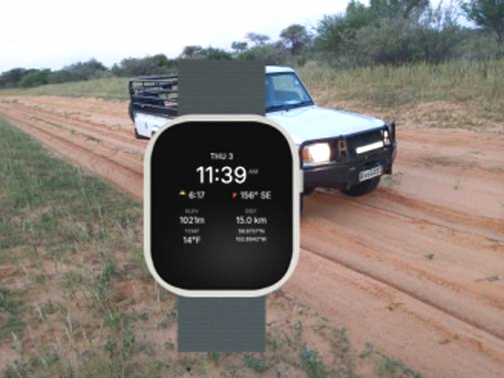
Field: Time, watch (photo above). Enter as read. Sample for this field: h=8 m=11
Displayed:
h=11 m=39
